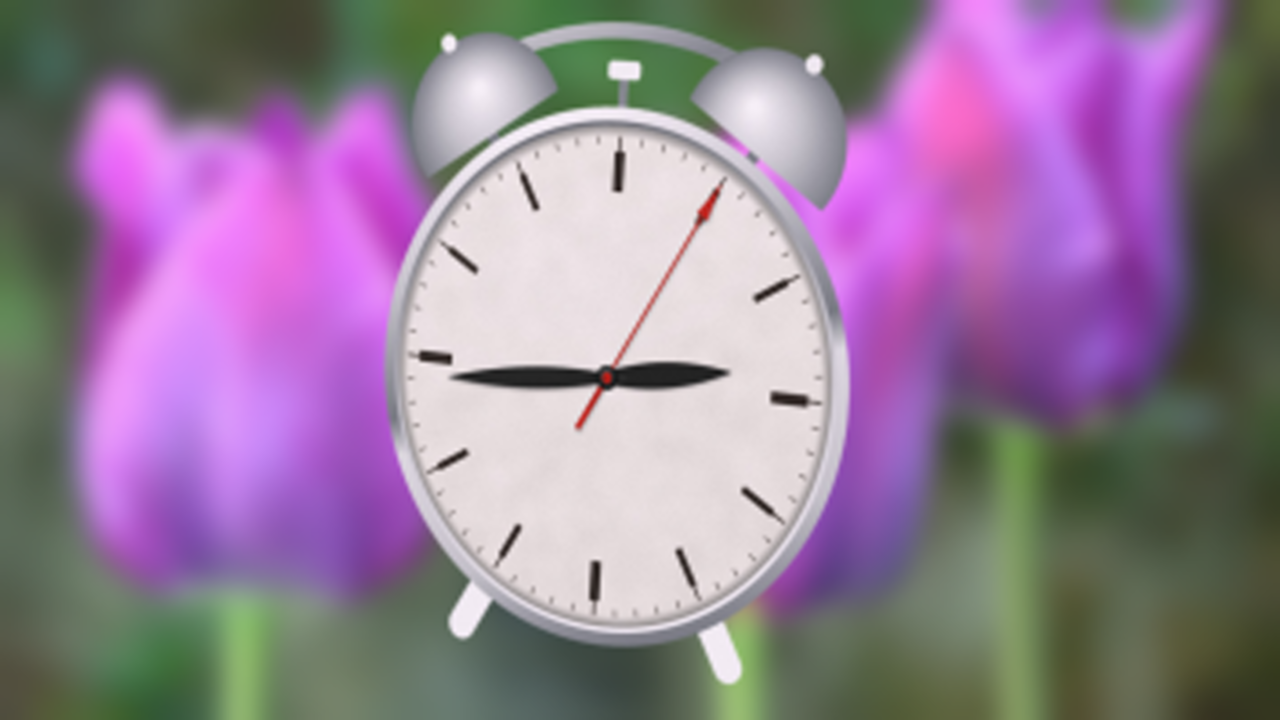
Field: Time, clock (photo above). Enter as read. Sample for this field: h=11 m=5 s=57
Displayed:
h=2 m=44 s=5
